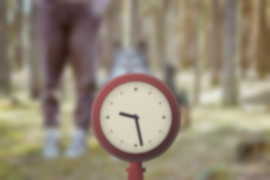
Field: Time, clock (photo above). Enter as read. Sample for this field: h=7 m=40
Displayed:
h=9 m=28
